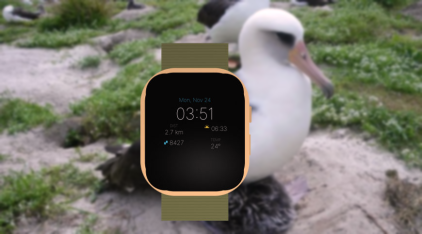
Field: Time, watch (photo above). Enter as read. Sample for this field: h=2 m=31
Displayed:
h=3 m=51
